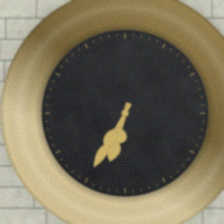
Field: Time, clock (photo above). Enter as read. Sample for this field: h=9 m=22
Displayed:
h=6 m=35
